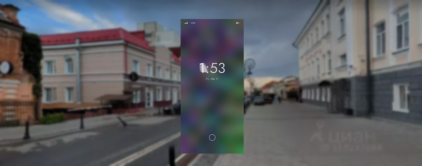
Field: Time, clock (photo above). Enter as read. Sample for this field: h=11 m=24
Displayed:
h=1 m=53
